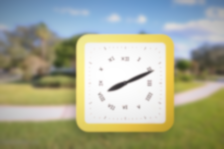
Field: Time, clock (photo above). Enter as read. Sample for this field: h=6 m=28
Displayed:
h=8 m=11
